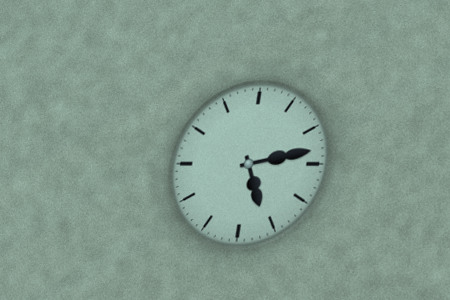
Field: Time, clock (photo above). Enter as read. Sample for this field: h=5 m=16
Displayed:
h=5 m=13
